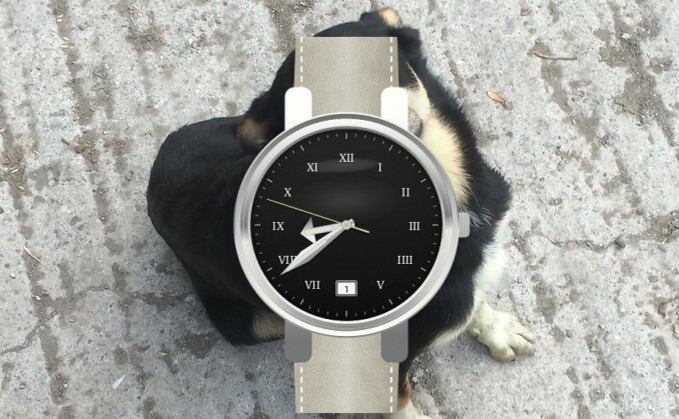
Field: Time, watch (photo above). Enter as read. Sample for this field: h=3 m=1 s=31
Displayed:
h=8 m=38 s=48
